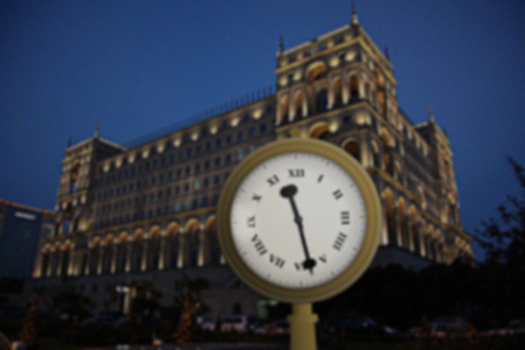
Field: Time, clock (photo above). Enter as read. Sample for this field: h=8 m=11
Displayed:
h=11 m=28
